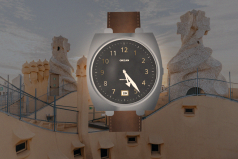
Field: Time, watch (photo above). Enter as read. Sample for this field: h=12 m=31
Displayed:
h=5 m=24
